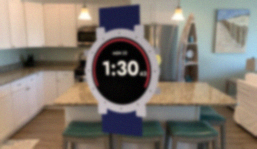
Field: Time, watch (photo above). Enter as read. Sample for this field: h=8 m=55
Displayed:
h=1 m=30
